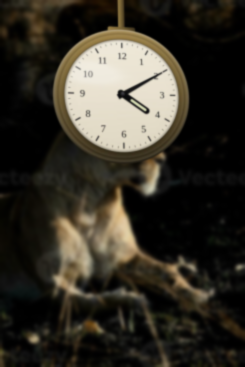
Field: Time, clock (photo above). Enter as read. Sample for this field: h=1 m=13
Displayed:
h=4 m=10
